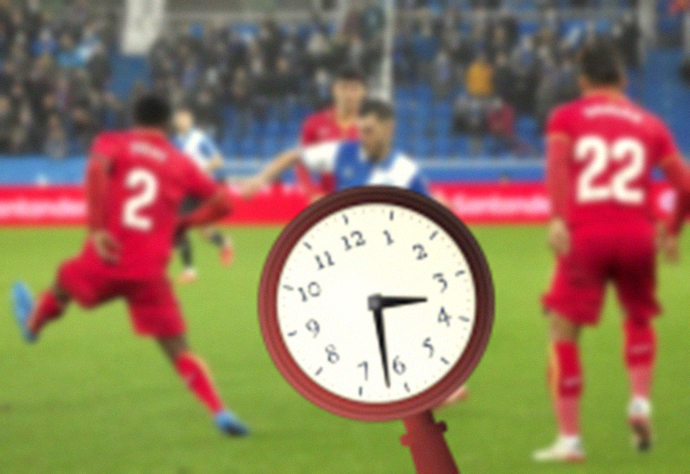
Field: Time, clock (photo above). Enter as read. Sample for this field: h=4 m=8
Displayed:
h=3 m=32
